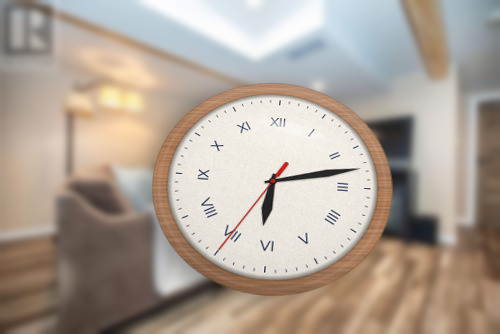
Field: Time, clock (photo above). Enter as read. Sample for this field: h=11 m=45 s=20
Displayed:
h=6 m=12 s=35
